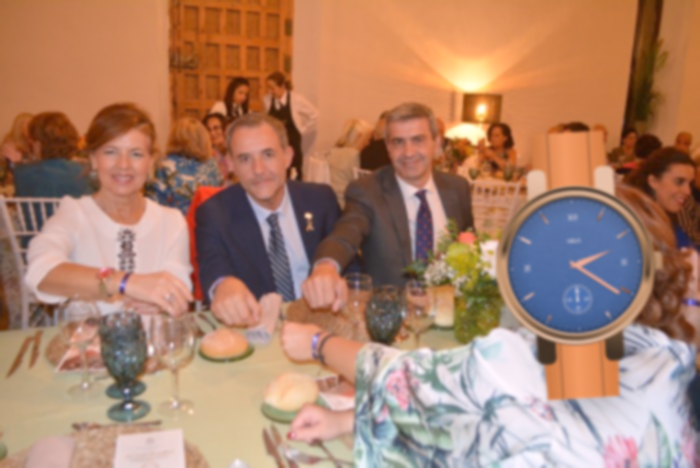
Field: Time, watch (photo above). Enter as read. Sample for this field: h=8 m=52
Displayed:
h=2 m=21
